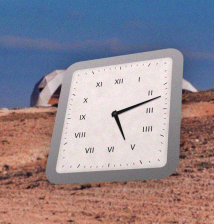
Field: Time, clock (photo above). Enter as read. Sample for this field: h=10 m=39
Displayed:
h=5 m=12
